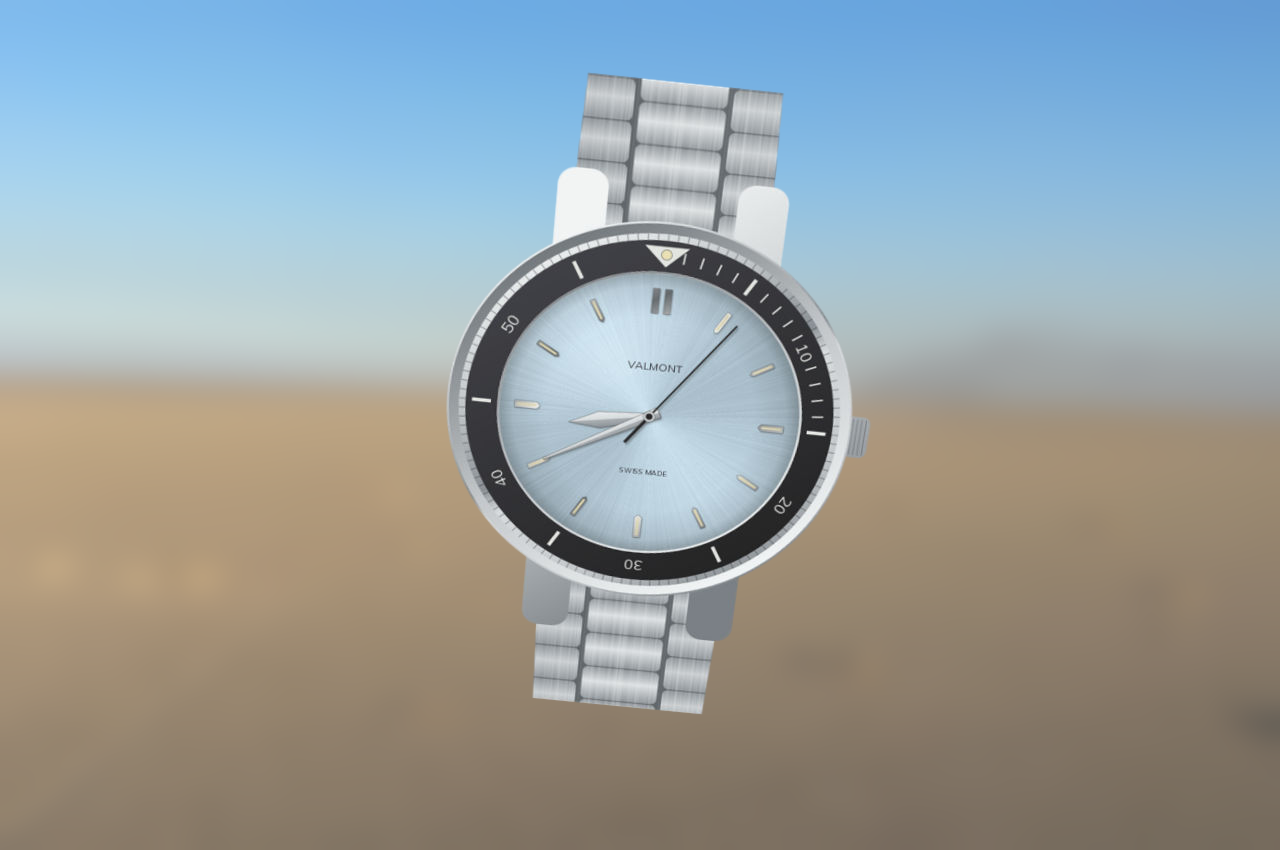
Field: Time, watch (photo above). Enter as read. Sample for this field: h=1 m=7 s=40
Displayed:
h=8 m=40 s=6
